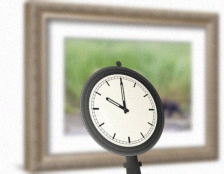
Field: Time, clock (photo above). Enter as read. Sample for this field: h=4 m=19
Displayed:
h=10 m=0
